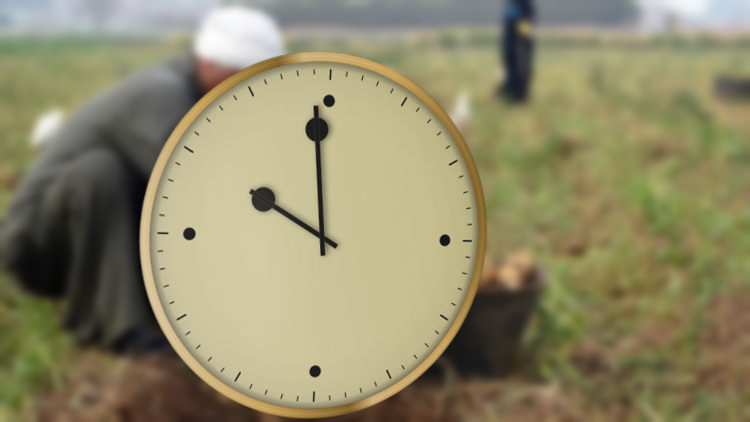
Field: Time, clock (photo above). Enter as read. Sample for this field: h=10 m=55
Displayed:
h=9 m=59
